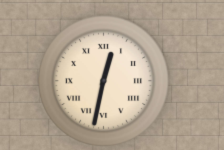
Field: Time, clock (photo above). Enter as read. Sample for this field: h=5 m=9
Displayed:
h=12 m=32
